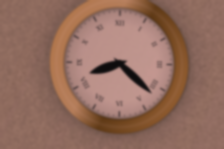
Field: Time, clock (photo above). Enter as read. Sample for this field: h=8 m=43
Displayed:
h=8 m=22
